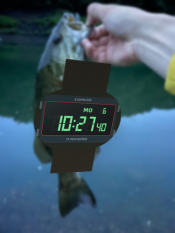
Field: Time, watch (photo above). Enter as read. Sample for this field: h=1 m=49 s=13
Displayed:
h=10 m=27 s=40
